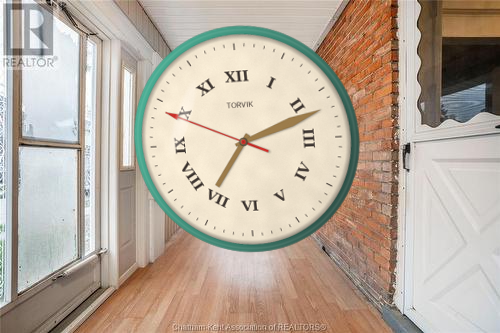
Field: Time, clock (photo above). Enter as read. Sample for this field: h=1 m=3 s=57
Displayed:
h=7 m=11 s=49
